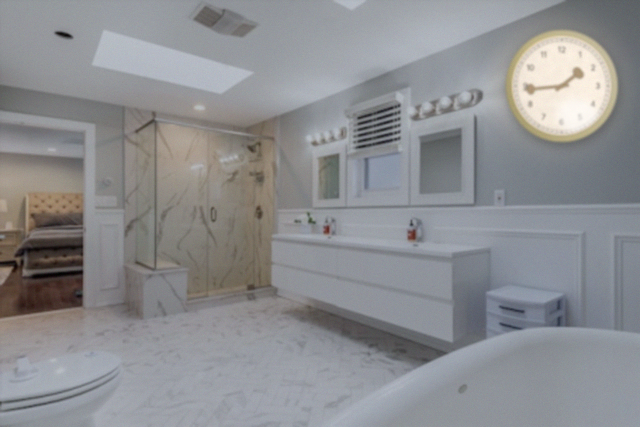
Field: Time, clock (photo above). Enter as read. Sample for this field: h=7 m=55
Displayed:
h=1 m=44
